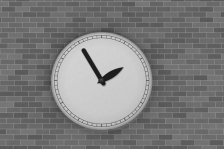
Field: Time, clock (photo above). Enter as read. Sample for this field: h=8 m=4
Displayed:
h=1 m=55
